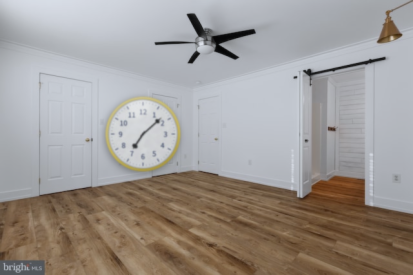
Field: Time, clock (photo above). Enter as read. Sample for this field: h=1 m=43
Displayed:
h=7 m=8
